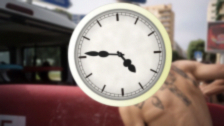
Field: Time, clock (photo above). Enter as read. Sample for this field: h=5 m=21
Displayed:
h=4 m=46
